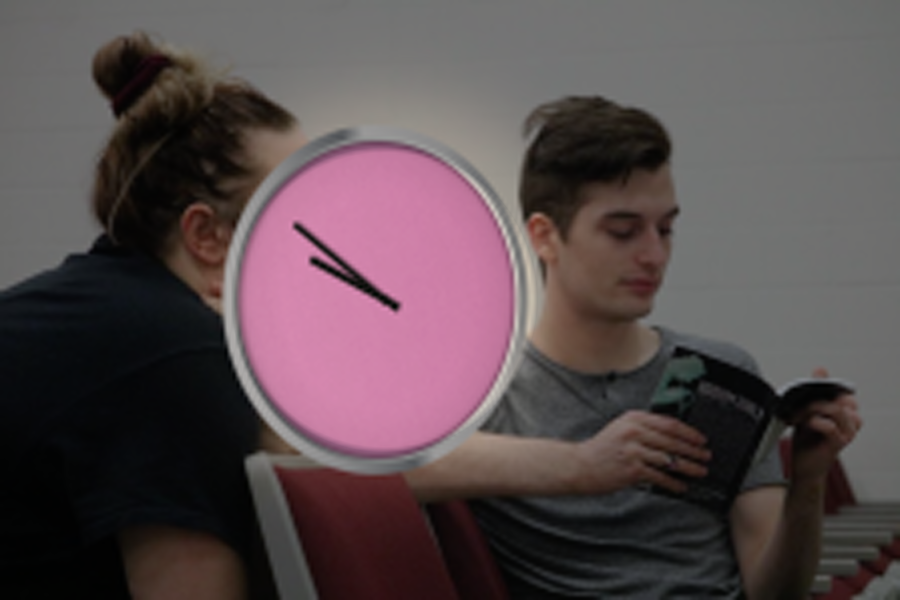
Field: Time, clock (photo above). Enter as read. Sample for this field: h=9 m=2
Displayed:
h=9 m=51
